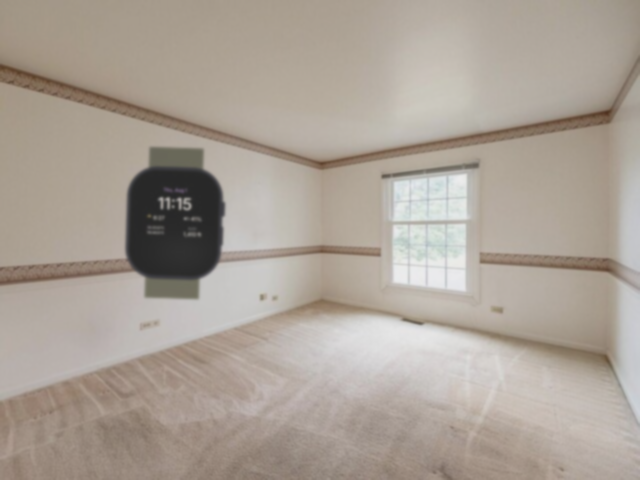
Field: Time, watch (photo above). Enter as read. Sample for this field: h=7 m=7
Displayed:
h=11 m=15
